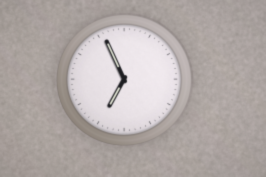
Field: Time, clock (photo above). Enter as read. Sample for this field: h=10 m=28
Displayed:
h=6 m=56
